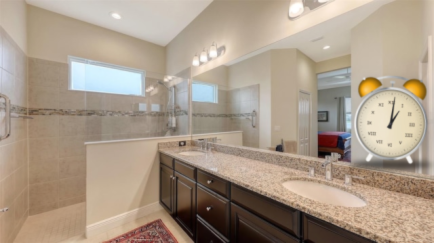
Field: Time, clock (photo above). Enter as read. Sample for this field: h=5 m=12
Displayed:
h=1 m=1
